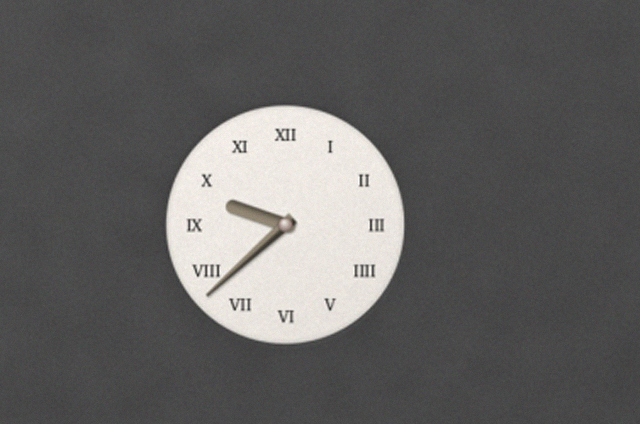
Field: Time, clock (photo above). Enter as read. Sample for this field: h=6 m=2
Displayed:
h=9 m=38
